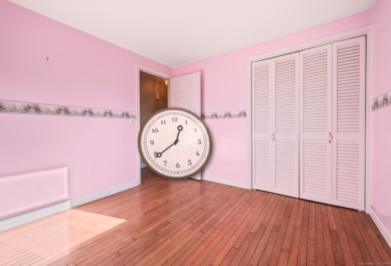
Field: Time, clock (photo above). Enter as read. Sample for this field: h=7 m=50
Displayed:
h=12 m=39
